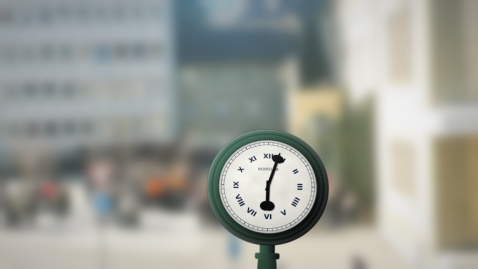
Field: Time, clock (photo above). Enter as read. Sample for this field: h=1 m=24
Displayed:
h=6 m=3
